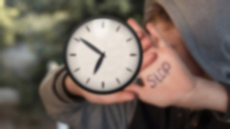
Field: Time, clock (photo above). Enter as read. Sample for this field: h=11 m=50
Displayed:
h=6 m=51
